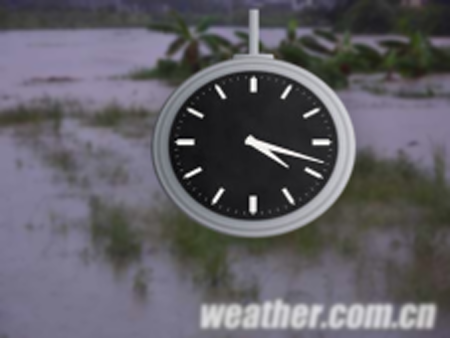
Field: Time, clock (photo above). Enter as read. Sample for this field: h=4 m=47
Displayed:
h=4 m=18
